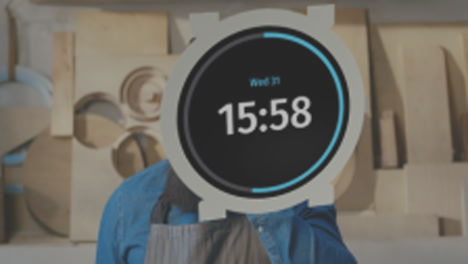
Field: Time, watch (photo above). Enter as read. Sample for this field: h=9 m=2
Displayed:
h=15 m=58
